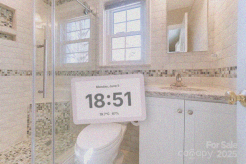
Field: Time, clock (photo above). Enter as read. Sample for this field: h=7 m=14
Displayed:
h=18 m=51
